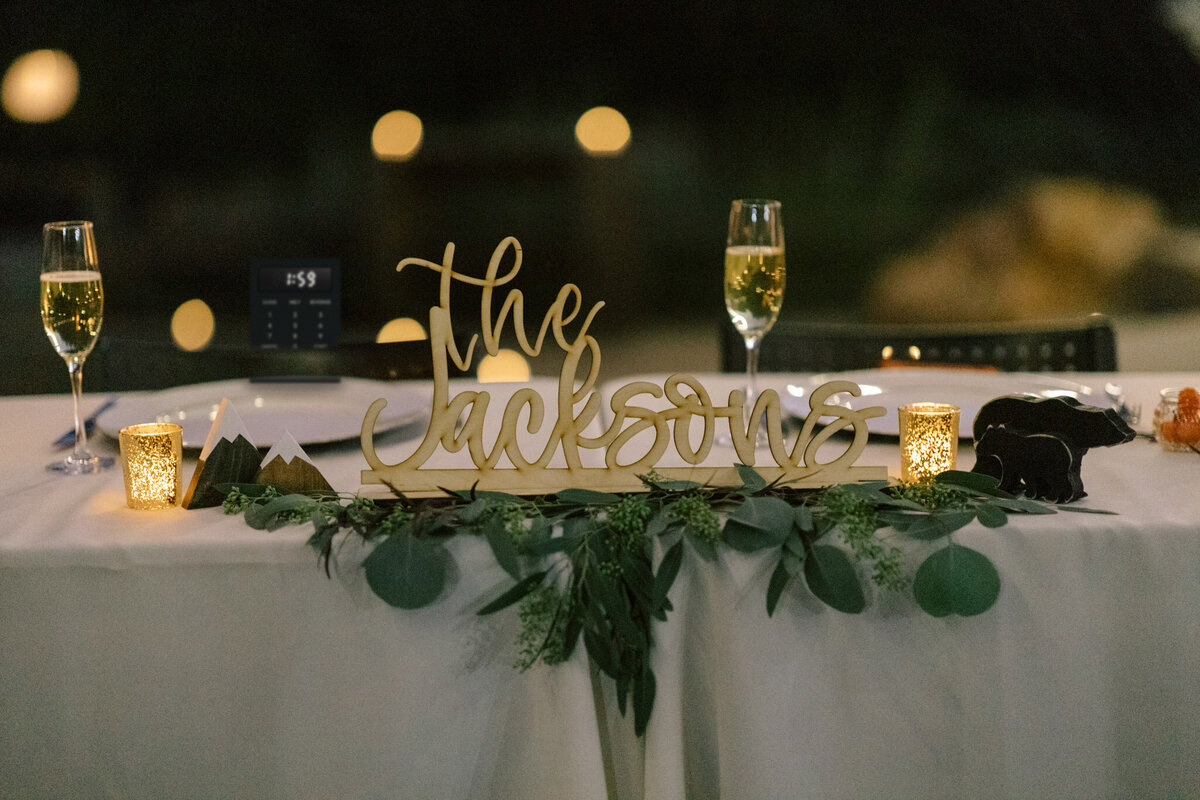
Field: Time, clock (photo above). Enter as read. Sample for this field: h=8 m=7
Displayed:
h=1 m=59
